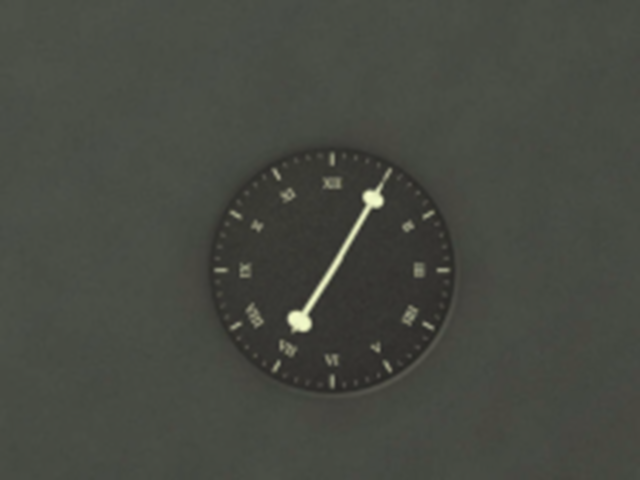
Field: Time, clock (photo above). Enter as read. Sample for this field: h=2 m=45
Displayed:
h=7 m=5
